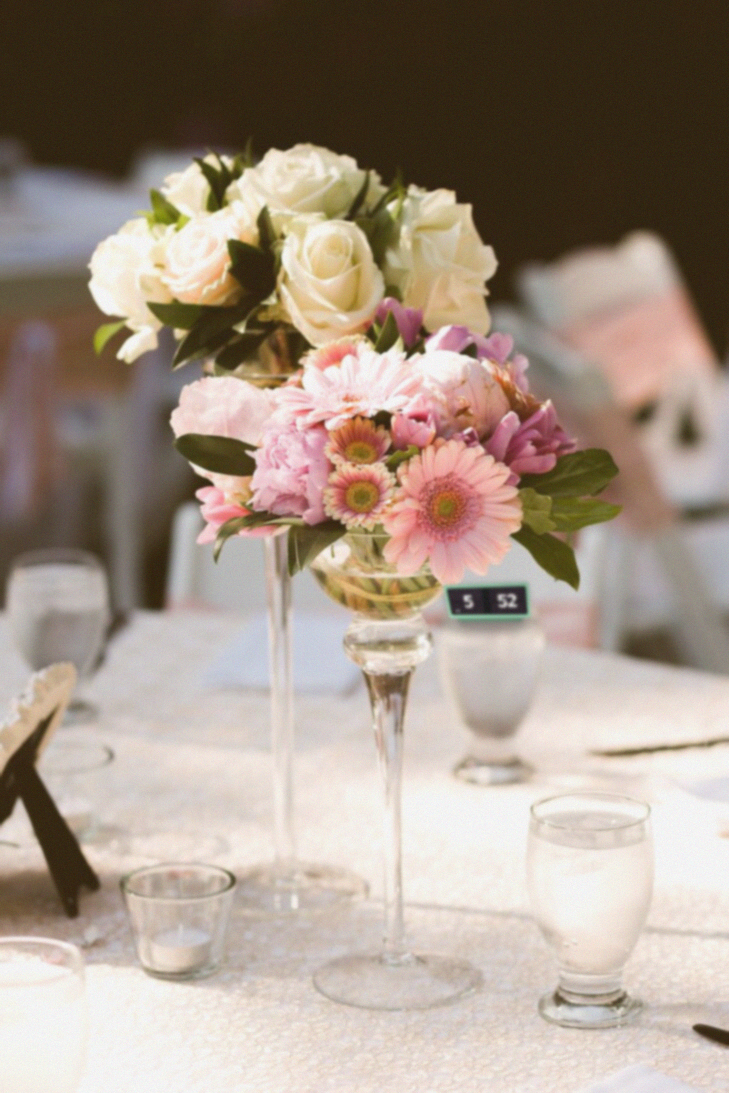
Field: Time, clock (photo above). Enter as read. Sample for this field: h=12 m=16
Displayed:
h=5 m=52
